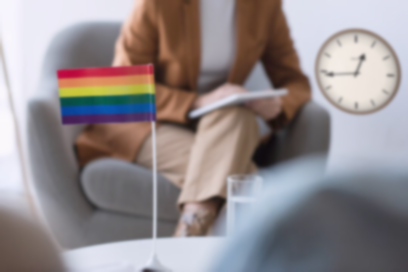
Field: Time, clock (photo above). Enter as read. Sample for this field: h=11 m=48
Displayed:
h=12 m=44
